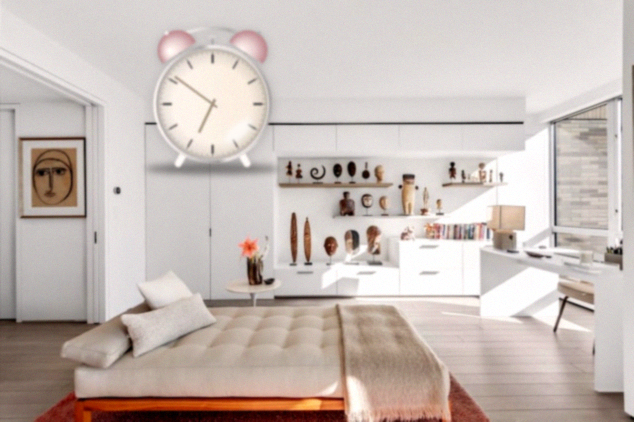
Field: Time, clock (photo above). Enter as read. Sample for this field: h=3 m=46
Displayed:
h=6 m=51
